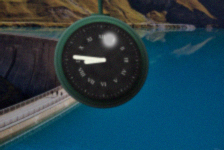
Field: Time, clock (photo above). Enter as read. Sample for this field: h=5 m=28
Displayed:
h=8 m=46
